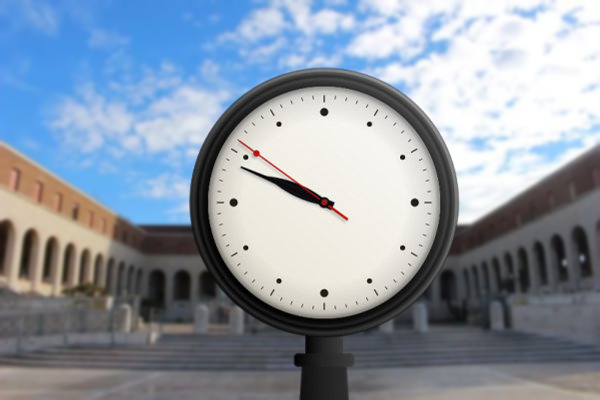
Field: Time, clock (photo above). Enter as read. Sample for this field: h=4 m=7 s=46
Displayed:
h=9 m=48 s=51
